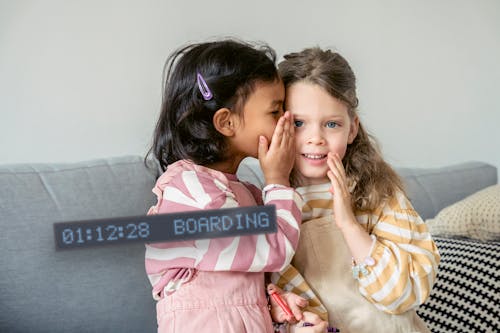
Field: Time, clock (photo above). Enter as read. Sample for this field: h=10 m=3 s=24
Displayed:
h=1 m=12 s=28
